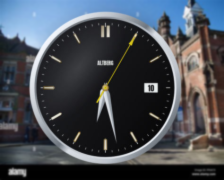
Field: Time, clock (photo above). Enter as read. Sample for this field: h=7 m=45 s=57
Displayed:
h=6 m=28 s=5
